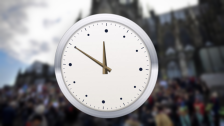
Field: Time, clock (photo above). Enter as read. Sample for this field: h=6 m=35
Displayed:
h=11 m=50
